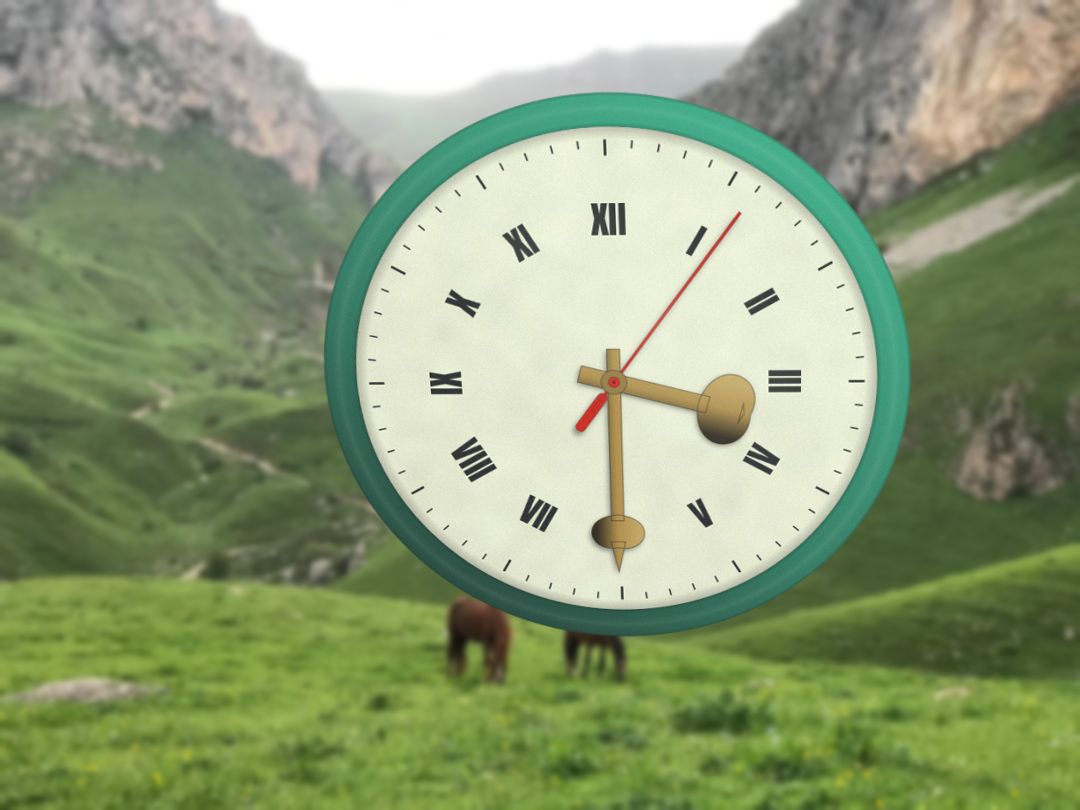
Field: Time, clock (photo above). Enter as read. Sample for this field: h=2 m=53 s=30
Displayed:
h=3 m=30 s=6
